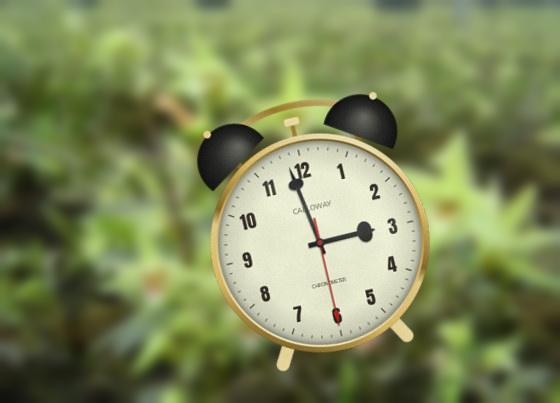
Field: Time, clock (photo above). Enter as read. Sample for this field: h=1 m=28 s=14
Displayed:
h=2 m=58 s=30
